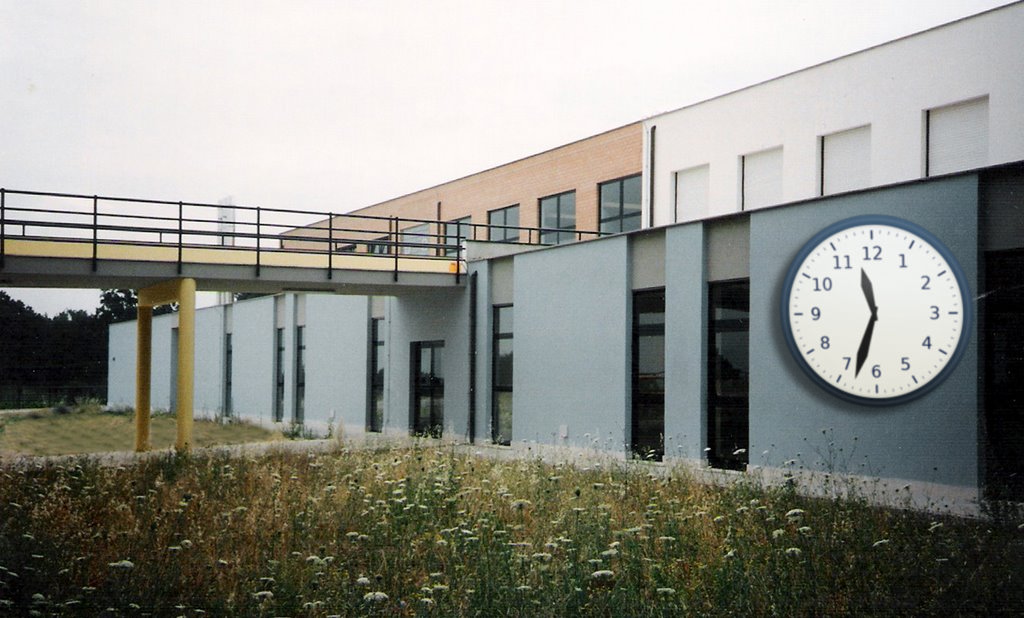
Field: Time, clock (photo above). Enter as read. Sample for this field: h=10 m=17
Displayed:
h=11 m=33
